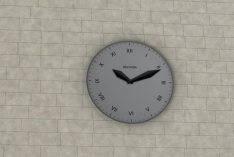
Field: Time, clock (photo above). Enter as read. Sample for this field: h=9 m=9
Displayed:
h=10 m=11
